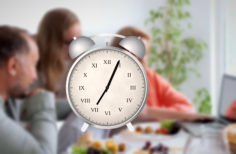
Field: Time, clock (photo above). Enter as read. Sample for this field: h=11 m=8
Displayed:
h=7 m=4
